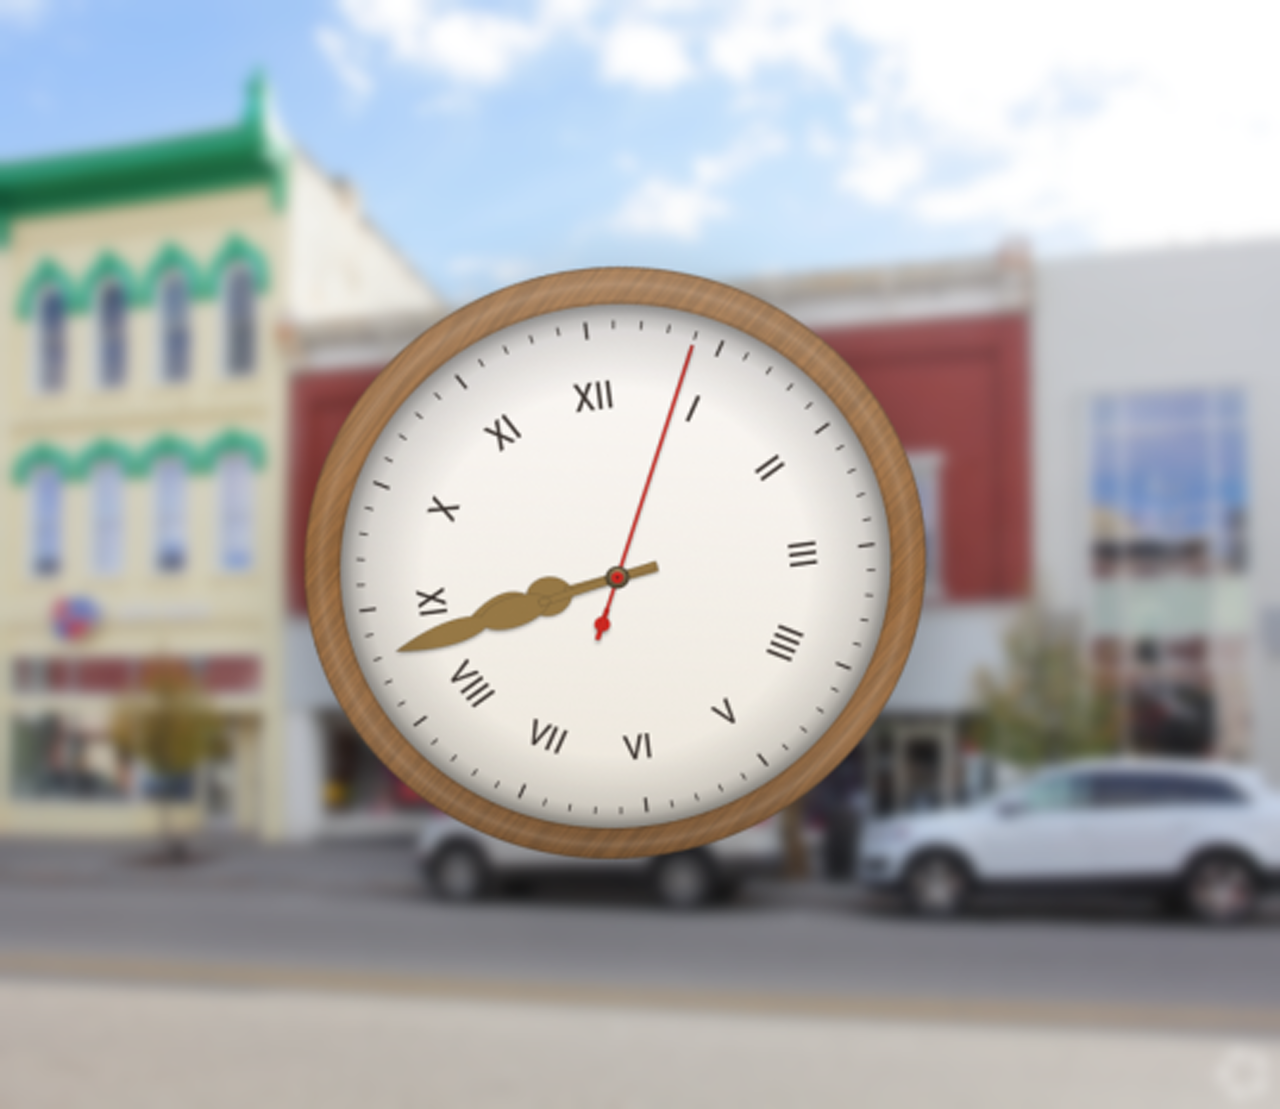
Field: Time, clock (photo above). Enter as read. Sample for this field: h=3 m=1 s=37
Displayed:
h=8 m=43 s=4
